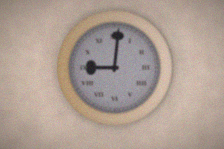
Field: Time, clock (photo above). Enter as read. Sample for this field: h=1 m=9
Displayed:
h=9 m=1
